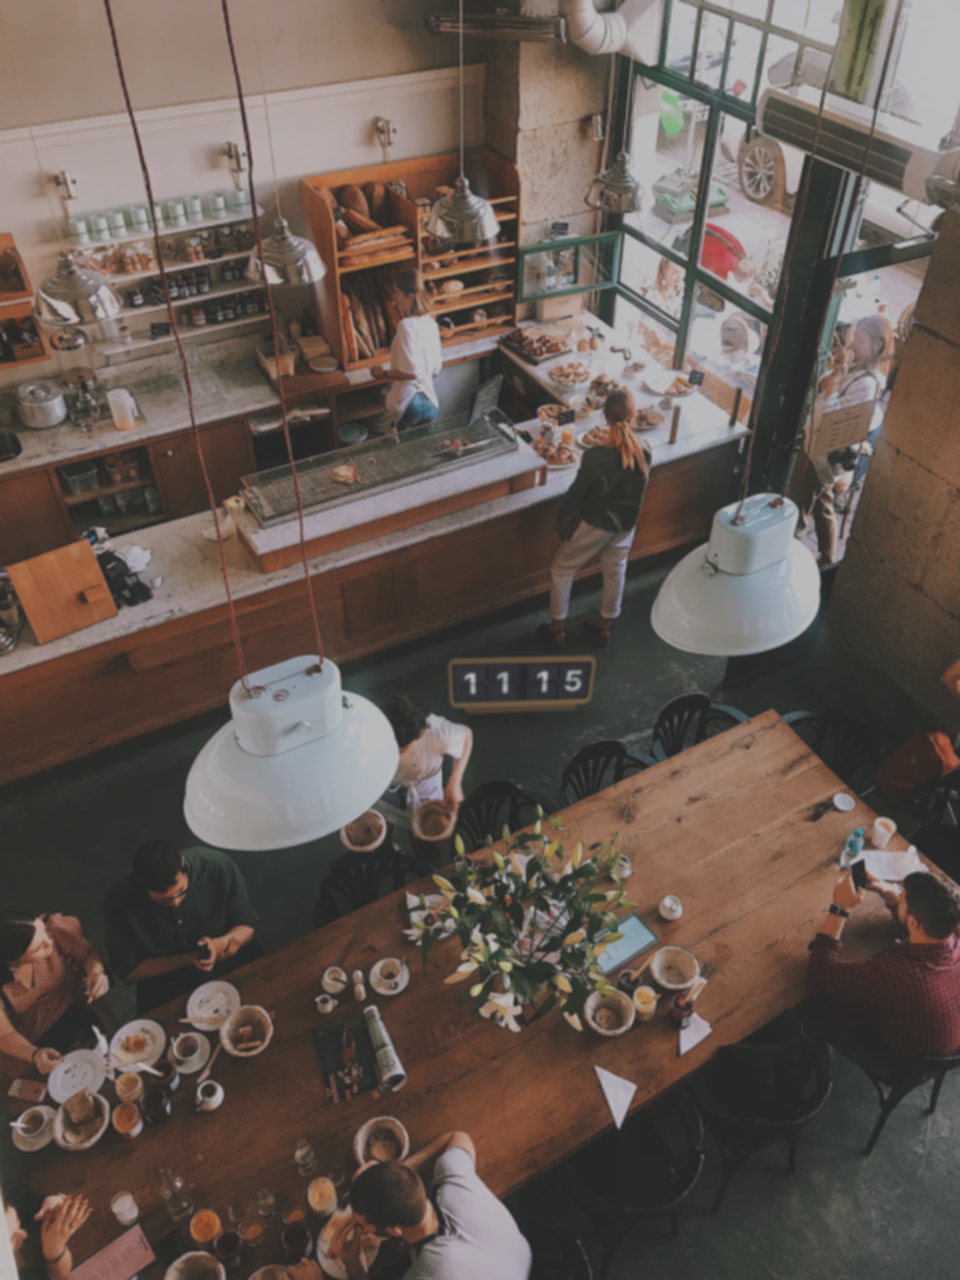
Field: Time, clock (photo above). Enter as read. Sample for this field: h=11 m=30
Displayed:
h=11 m=15
